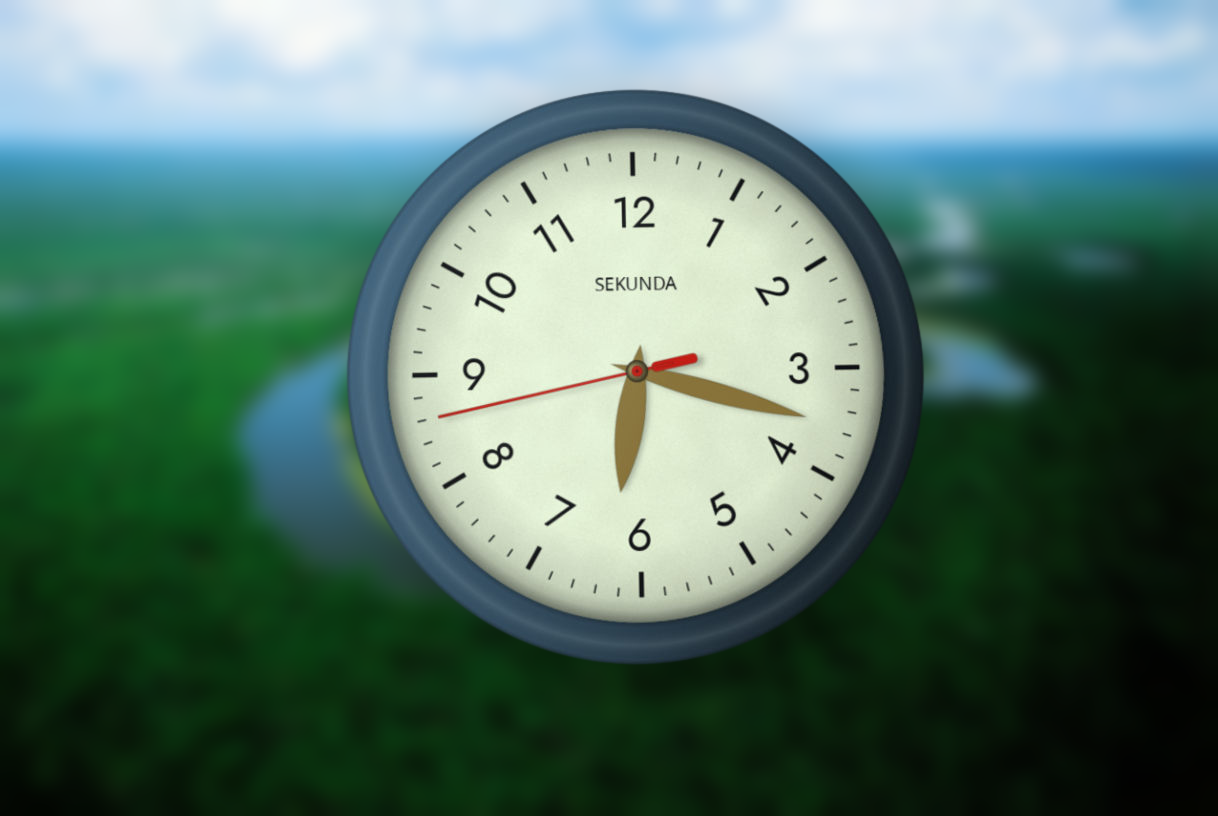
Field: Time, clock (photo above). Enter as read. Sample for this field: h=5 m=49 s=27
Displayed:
h=6 m=17 s=43
